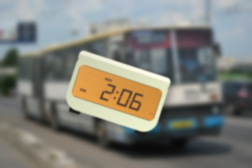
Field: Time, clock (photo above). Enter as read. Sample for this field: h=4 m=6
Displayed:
h=2 m=6
